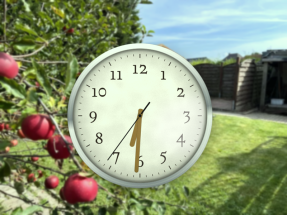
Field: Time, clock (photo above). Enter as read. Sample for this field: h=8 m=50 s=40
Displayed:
h=6 m=30 s=36
